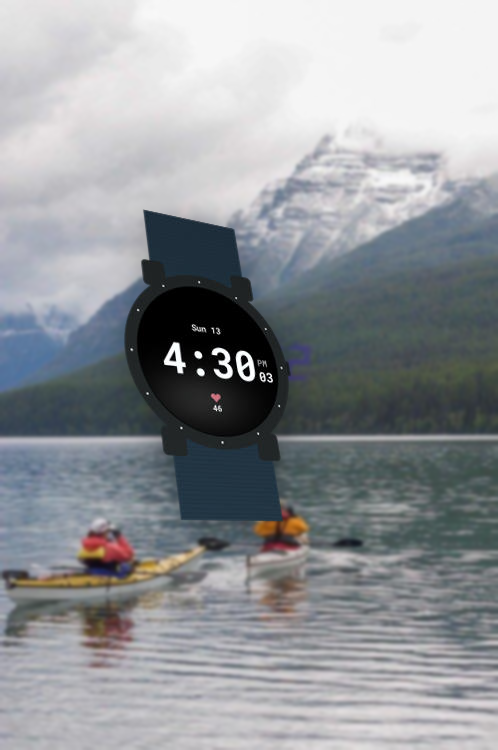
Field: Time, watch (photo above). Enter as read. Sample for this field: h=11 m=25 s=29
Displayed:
h=4 m=30 s=3
